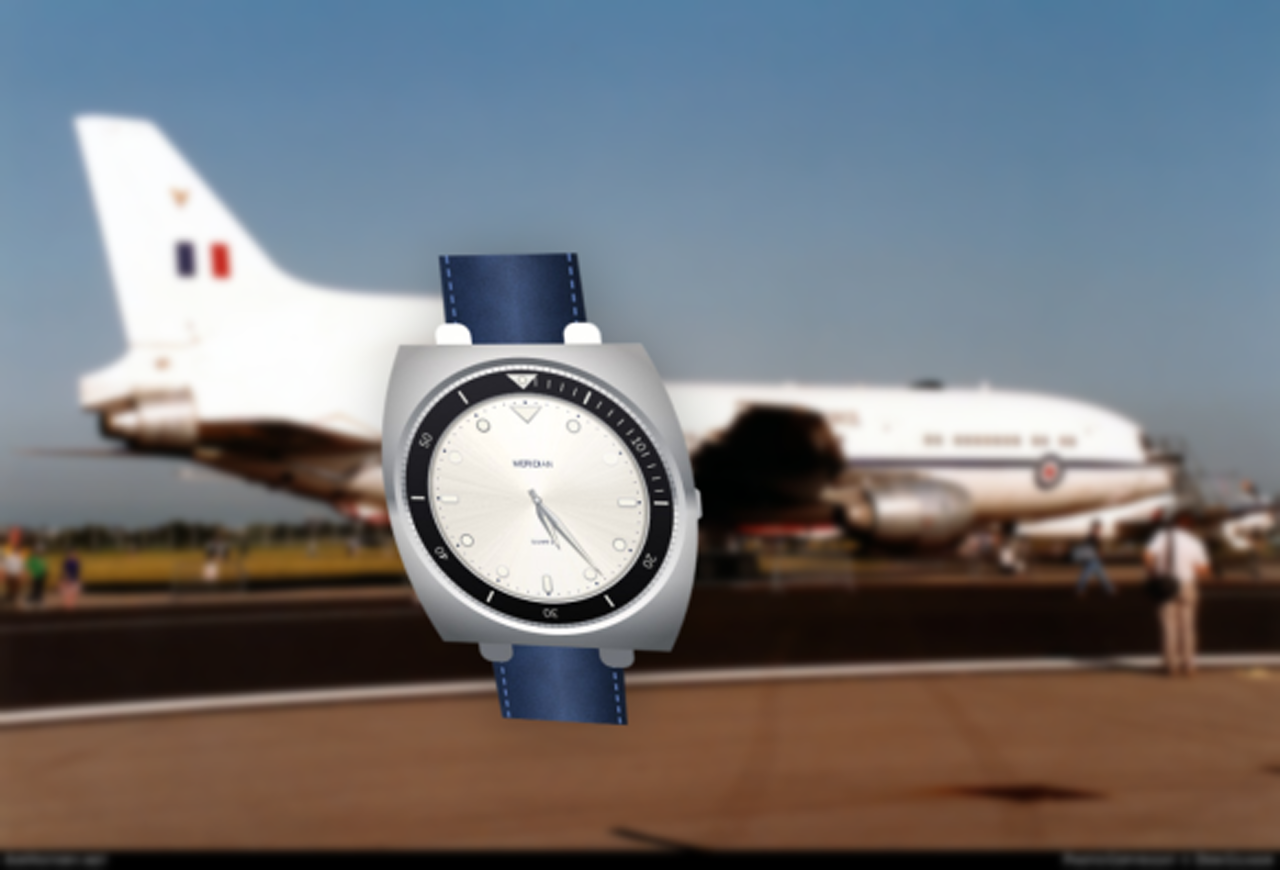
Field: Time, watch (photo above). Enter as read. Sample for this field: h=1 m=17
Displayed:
h=5 m=24
